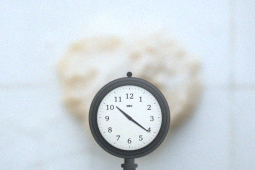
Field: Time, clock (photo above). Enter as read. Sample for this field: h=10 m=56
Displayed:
h=10 m=21
